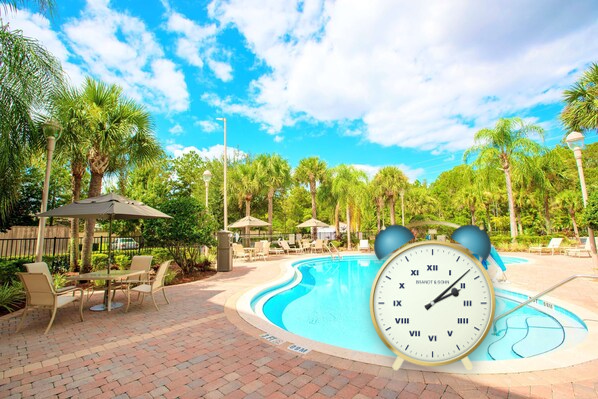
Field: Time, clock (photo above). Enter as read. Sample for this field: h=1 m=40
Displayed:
h=2 m=8
